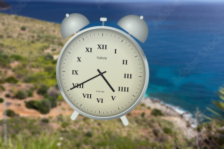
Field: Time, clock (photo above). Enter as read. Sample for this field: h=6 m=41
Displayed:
h=4 m=40
